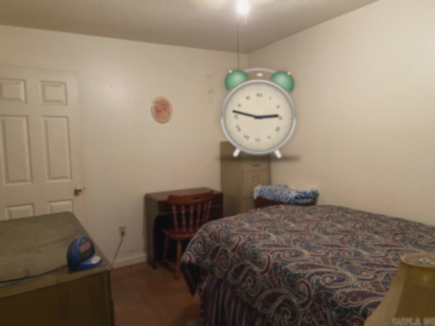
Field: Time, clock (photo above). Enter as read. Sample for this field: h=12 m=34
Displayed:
h=2 m=47
